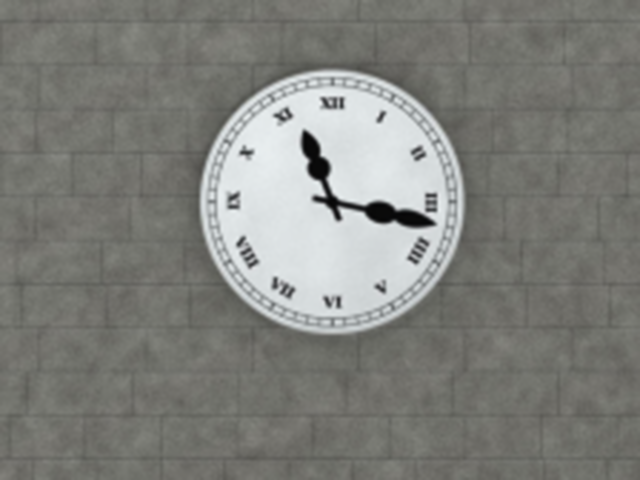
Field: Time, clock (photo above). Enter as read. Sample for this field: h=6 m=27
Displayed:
h=11 m=17
